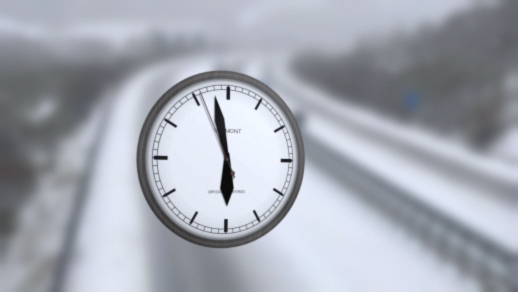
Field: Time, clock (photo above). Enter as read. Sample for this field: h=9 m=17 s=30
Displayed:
h=5 m=57 s=56
